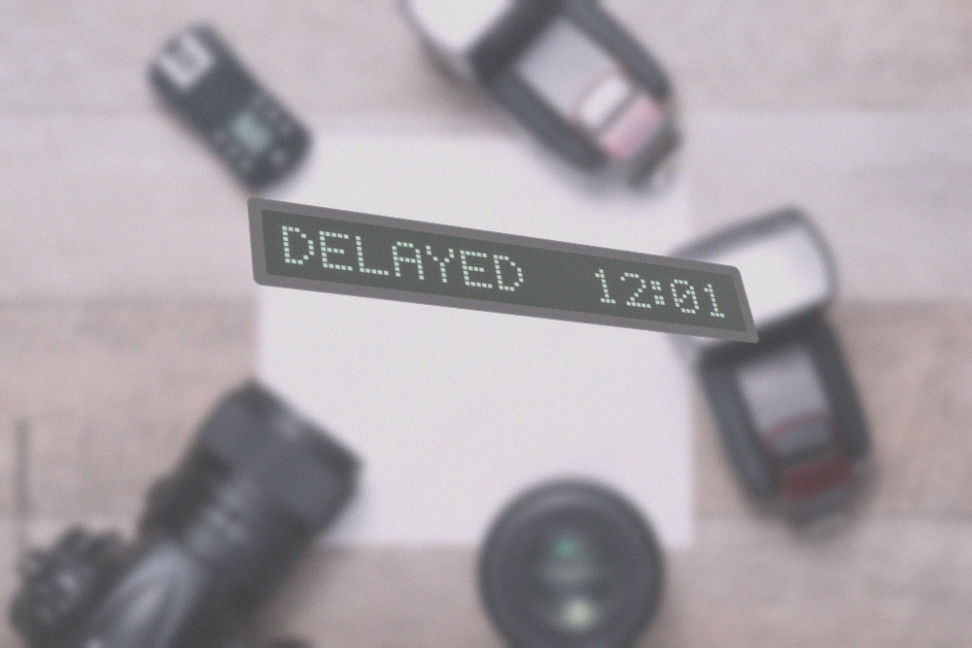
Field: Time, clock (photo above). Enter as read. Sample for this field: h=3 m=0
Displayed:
h=12 m=1
